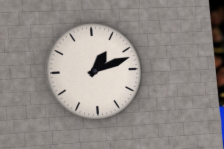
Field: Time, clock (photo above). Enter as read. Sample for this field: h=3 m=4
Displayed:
h=1 m=12
